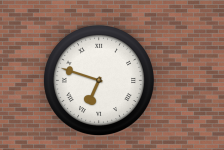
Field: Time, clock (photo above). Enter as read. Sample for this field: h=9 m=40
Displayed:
h=6 m=48
